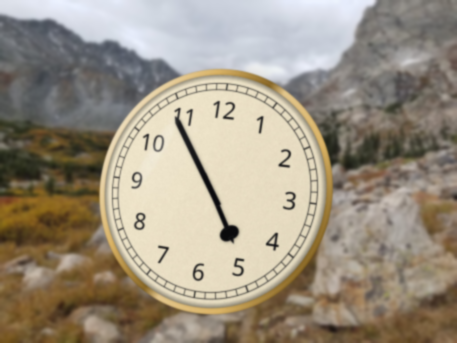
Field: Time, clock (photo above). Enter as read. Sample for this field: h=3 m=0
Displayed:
h=4 m=54
